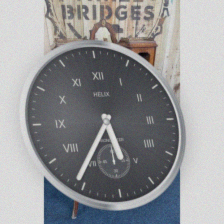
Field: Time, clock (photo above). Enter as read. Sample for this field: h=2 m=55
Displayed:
h=5 m=36
